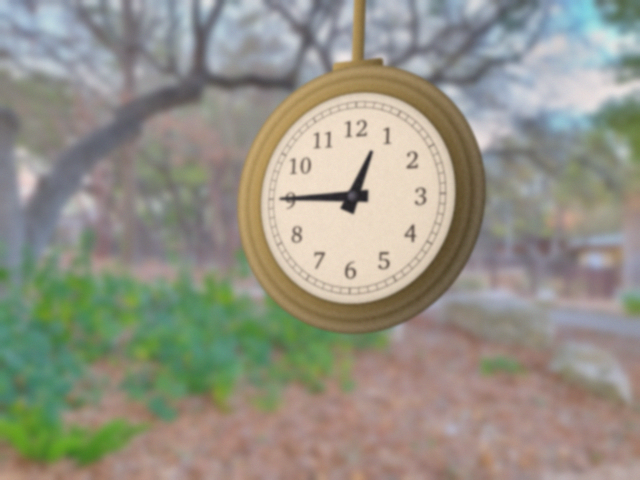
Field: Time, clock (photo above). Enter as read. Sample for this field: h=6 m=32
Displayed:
h=12 m=45
